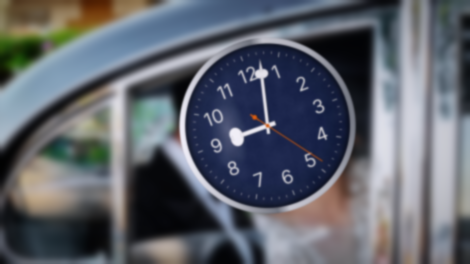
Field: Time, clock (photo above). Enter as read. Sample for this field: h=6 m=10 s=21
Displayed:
h=9 m=2 s=24
